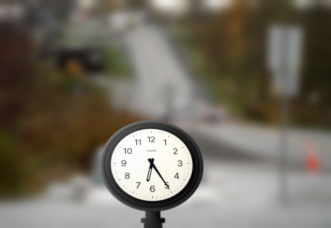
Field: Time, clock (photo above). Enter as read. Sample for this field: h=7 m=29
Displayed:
h=6 m=25
